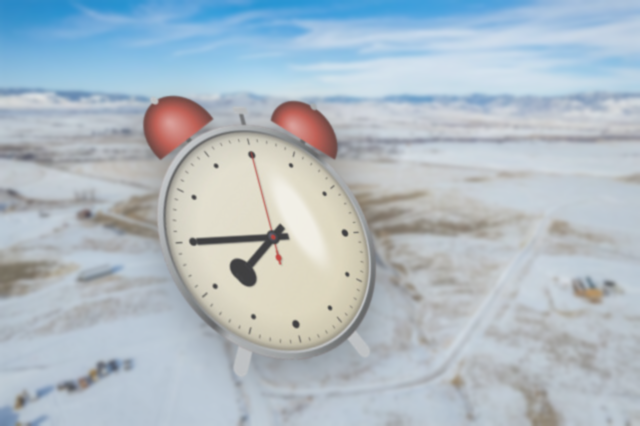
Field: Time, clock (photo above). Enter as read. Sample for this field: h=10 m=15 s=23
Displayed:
h=7 m=45 s=0
